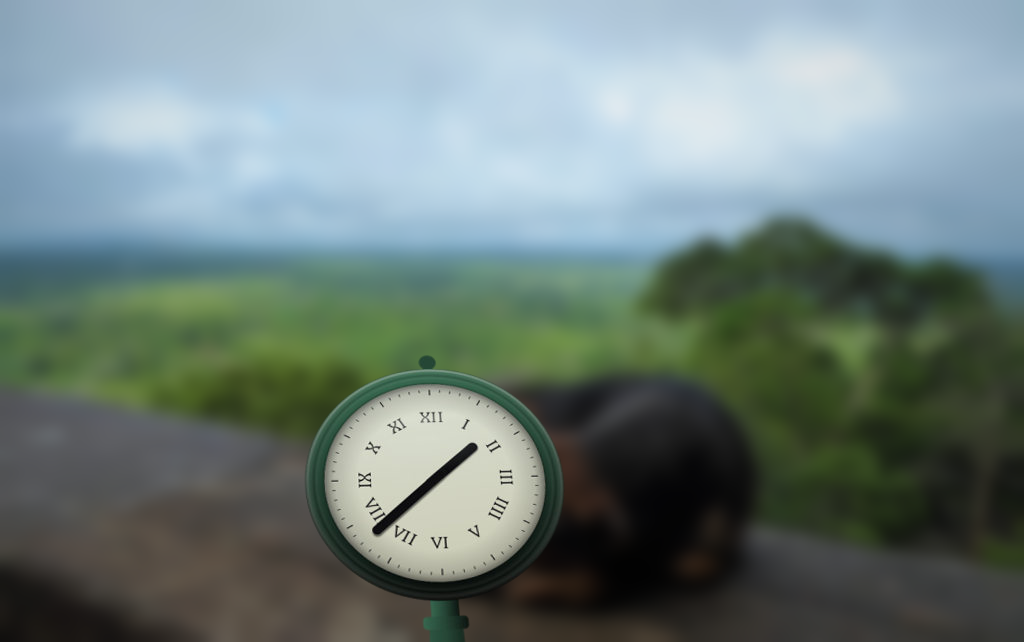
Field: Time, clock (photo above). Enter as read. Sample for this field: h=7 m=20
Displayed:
h=1 m=38
